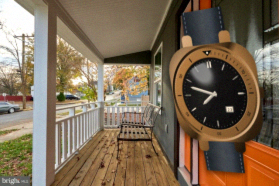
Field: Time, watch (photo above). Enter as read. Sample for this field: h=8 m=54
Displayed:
h=7 m=48
